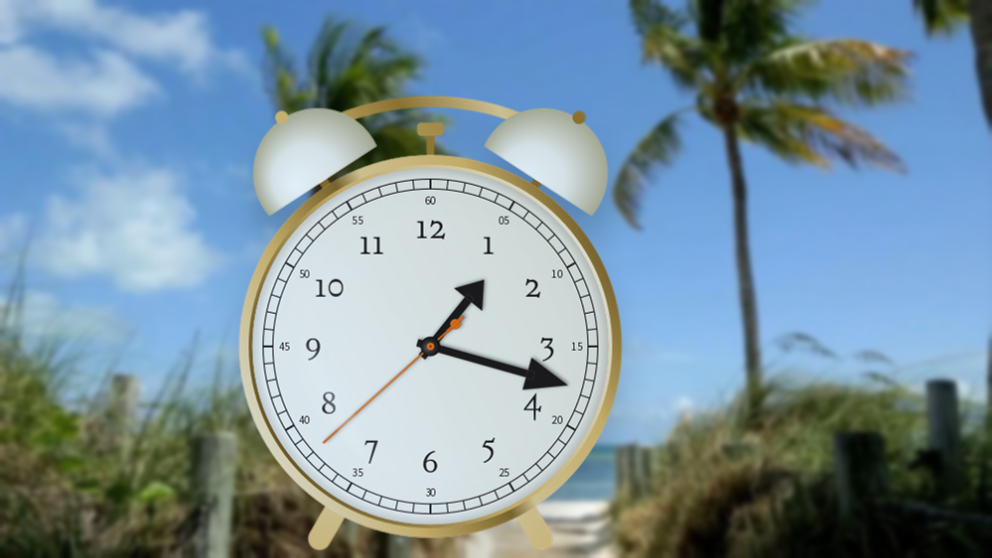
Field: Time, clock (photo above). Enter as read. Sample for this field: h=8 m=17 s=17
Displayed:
h=1 m=17 s=38
